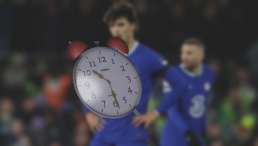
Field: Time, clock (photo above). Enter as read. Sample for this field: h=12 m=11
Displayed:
h=10 m=29
